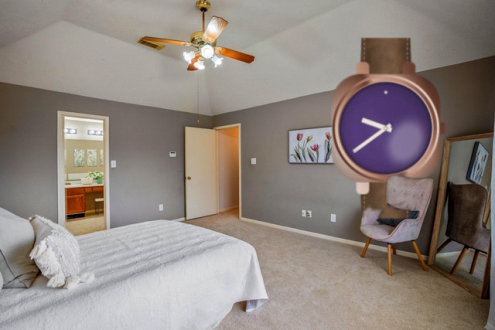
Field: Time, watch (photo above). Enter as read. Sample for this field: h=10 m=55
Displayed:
h=9 m=39
